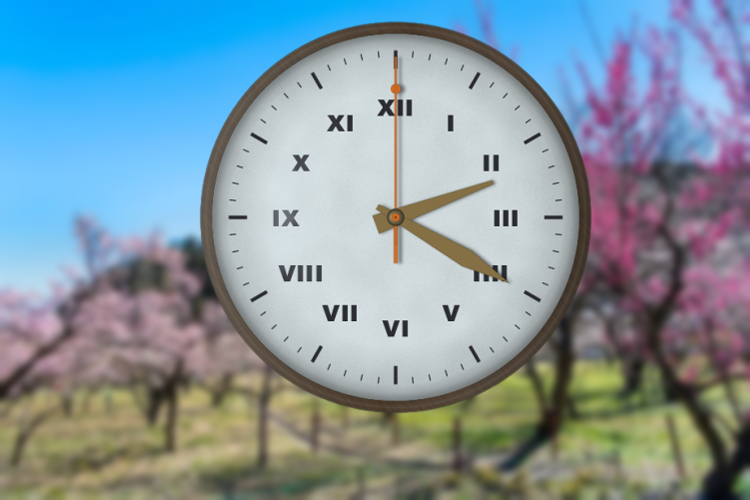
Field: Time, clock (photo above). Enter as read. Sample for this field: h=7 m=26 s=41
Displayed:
h=2 m=20 s=0
